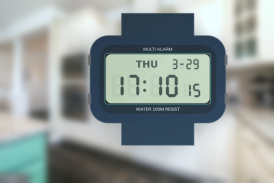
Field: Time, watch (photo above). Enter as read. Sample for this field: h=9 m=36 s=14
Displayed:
h=17 m=10 s=15
